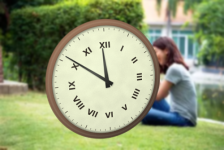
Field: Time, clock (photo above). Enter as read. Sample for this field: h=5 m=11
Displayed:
h=11 m=51
